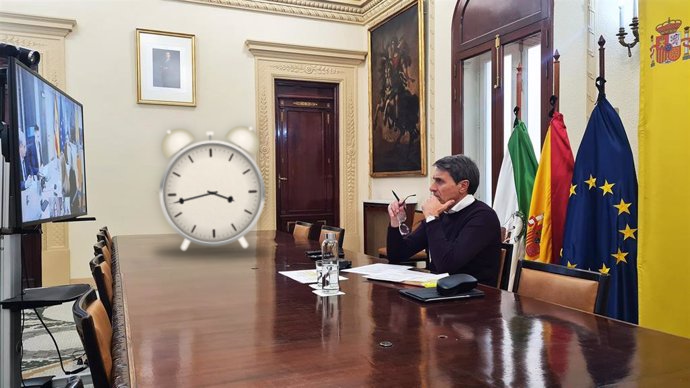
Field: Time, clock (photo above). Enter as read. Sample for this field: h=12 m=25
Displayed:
h=3 m=43
